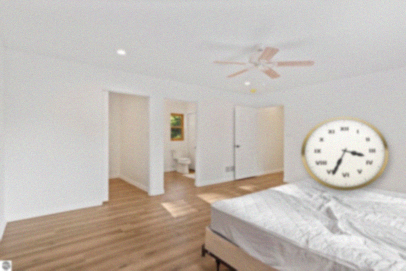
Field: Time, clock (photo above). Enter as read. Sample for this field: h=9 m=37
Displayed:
h=3 m=34
